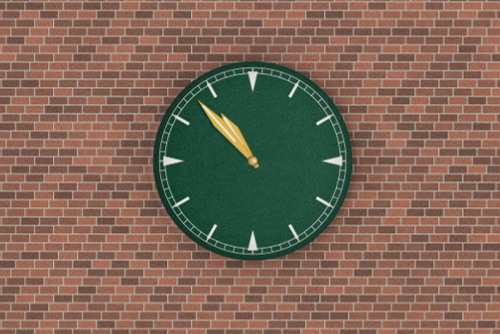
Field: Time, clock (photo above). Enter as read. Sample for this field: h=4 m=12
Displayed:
h=10 m=53
